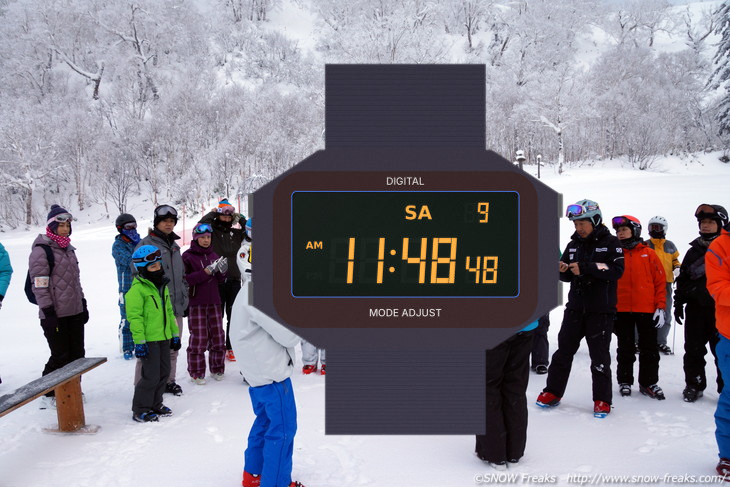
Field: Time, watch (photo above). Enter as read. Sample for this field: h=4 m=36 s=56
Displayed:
h=11 m=48 s=48
